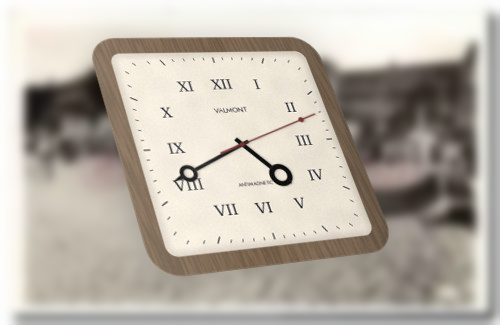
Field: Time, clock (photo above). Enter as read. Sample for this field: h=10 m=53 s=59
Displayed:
h=4 m=41 s=12
